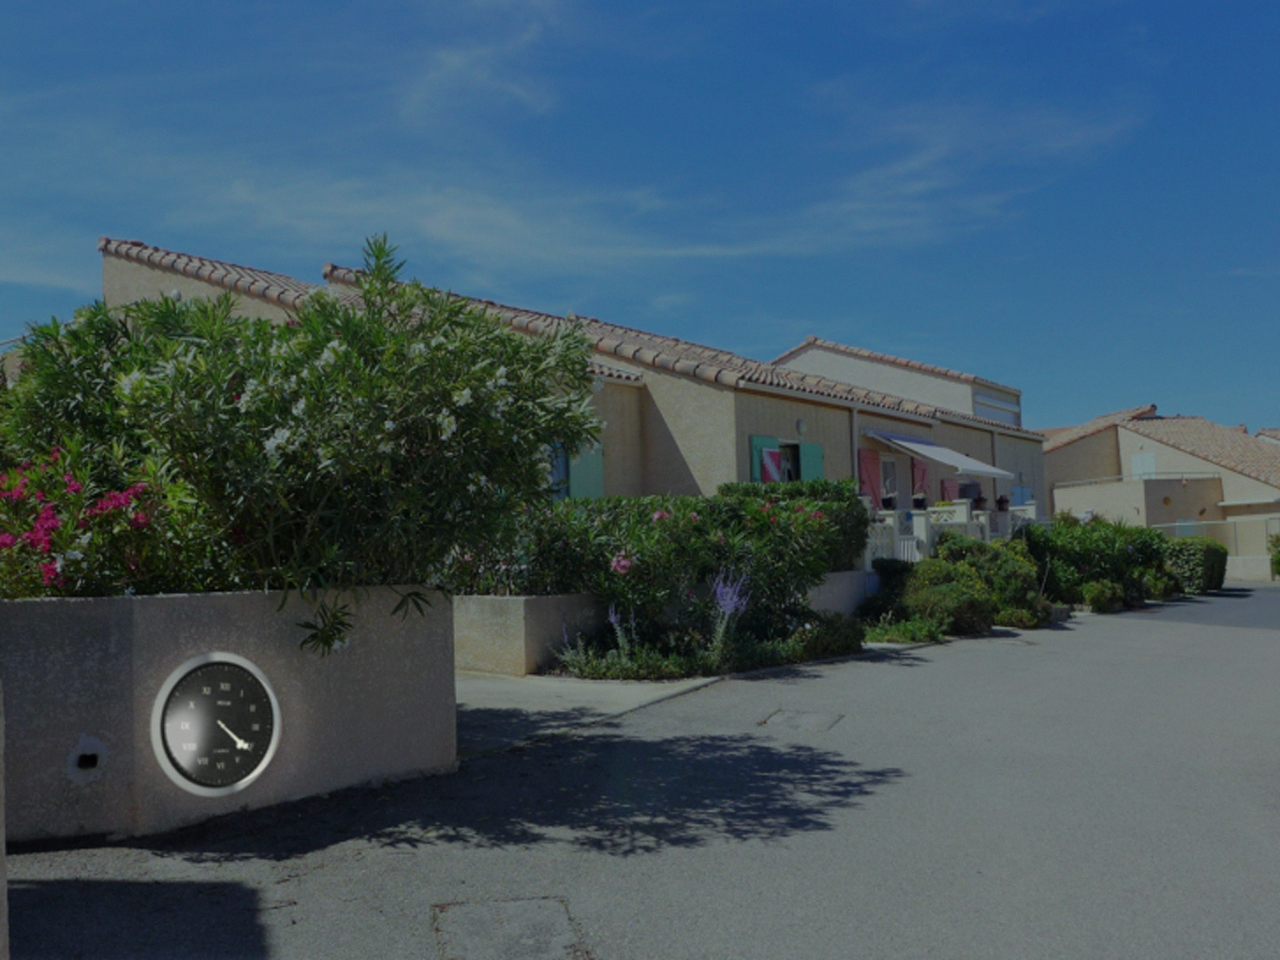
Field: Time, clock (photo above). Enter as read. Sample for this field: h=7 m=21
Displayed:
h=4 m=21
